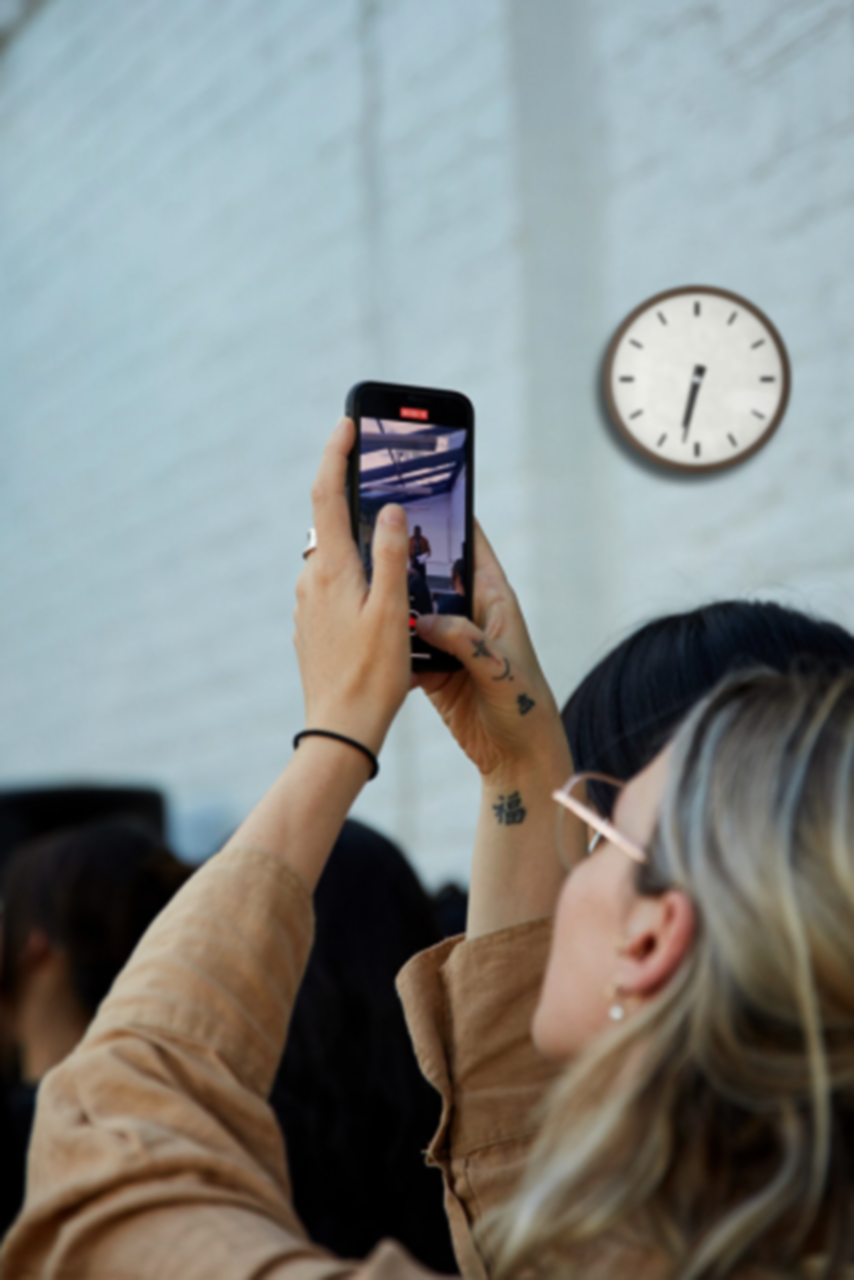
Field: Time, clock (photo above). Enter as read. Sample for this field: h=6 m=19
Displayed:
h=6 m=32
